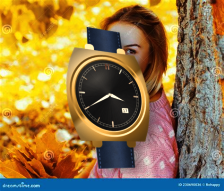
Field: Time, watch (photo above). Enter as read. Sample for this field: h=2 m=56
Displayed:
h=3 m=40
